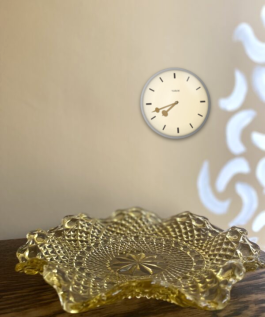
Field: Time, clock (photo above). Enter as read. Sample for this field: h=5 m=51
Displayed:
h=7 m=42
